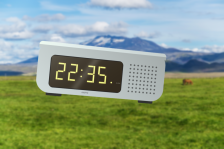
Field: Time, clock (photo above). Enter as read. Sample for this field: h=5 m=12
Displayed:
h=22 m=35
